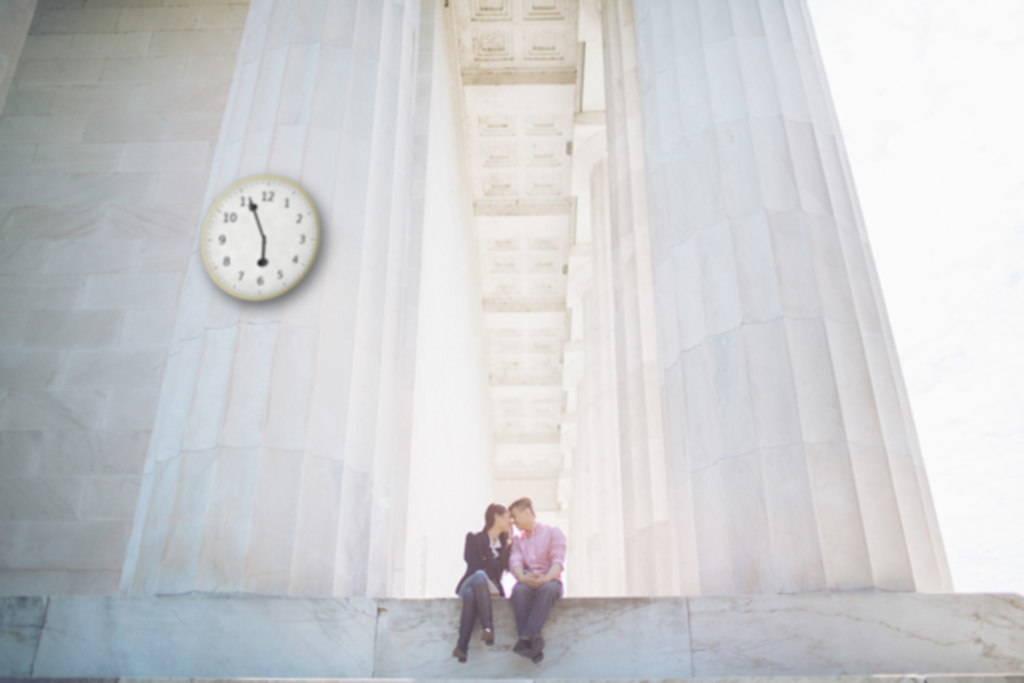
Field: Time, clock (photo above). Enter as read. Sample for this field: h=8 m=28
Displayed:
h=5 m=56
